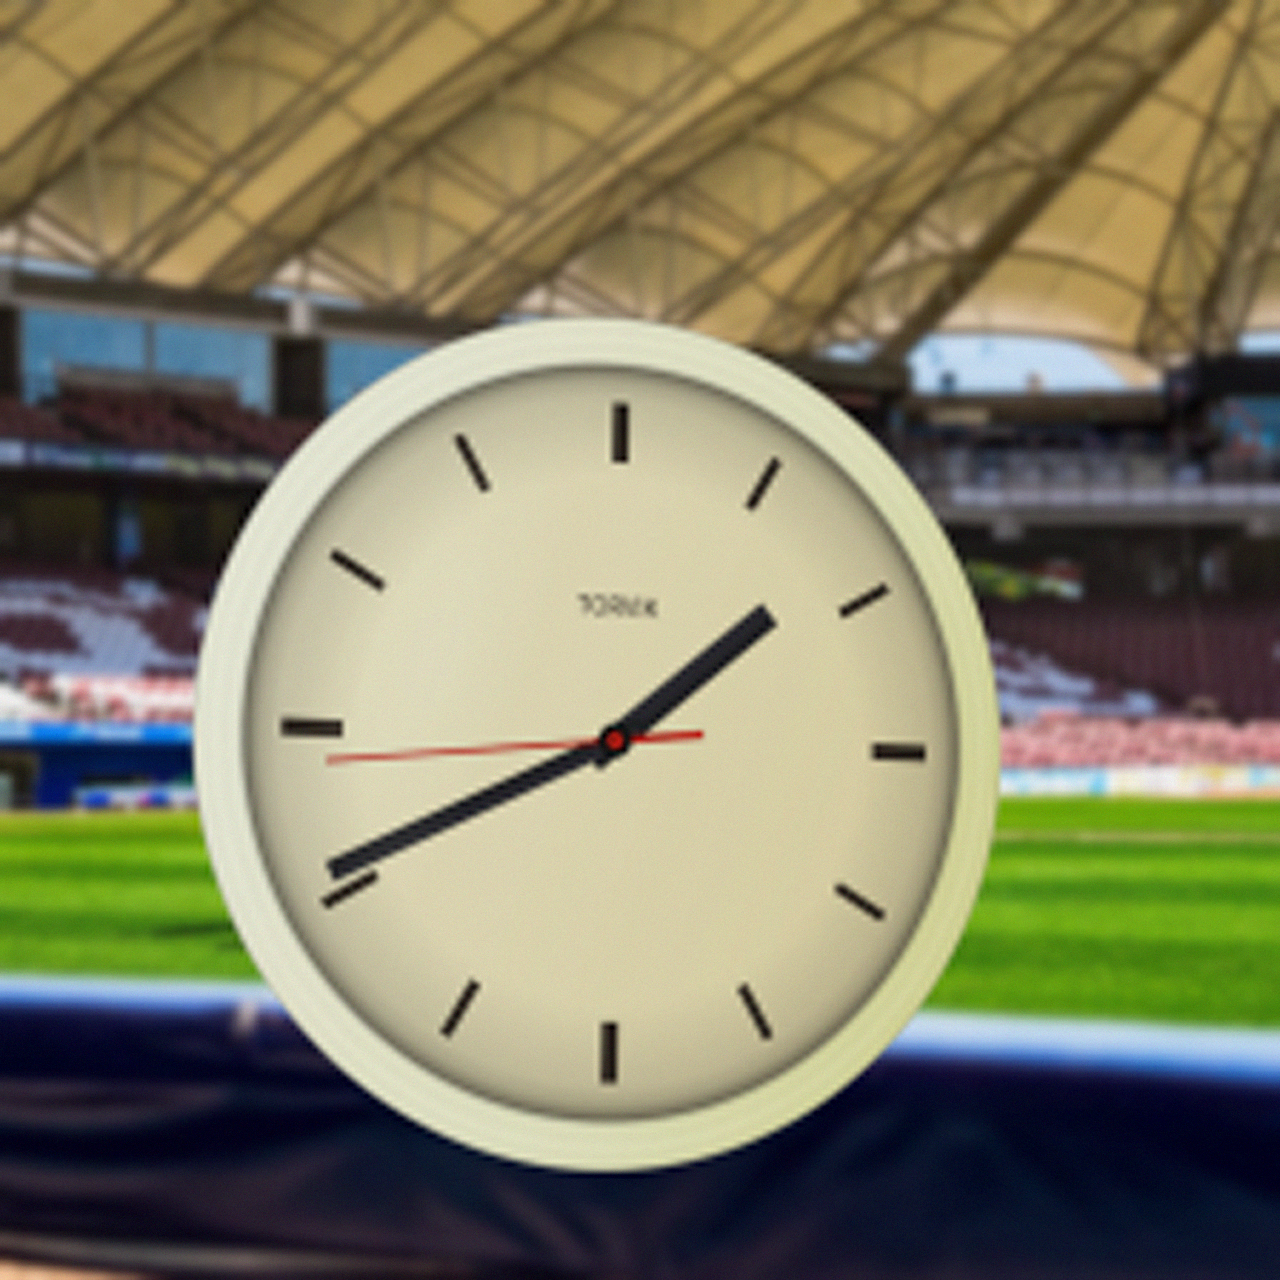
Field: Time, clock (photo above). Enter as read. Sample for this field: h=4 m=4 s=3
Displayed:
h=1 m=40 s=44
